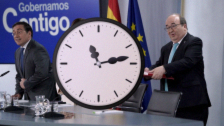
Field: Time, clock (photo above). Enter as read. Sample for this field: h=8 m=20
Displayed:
h=11 m=13
